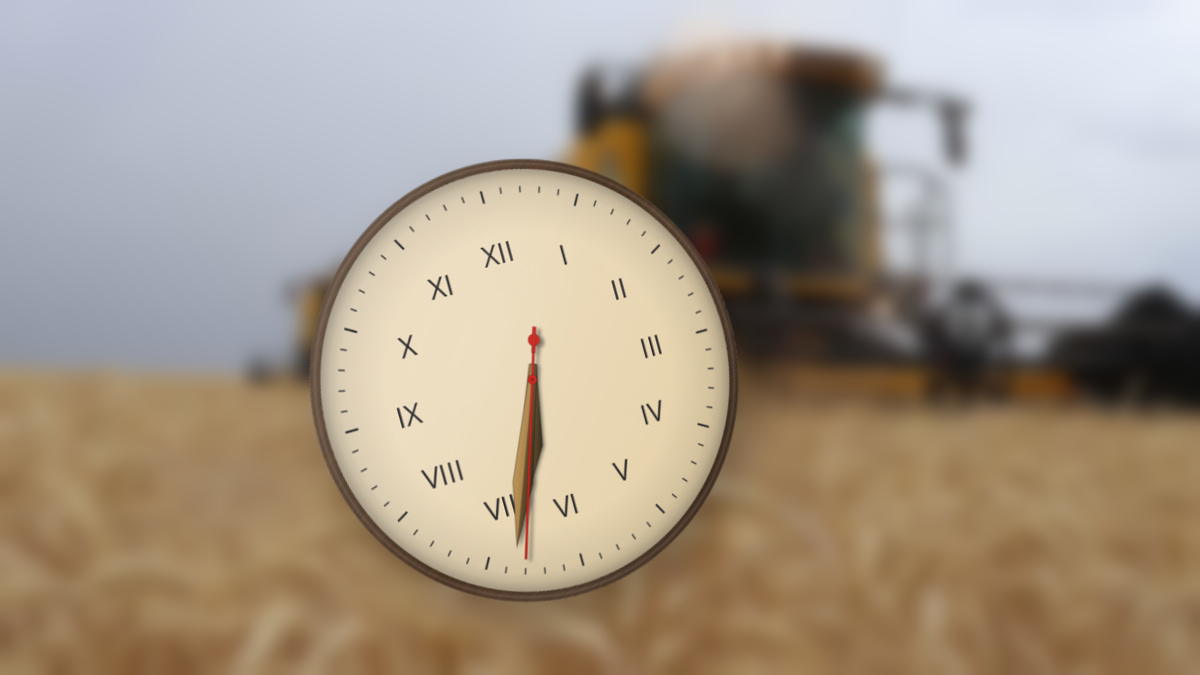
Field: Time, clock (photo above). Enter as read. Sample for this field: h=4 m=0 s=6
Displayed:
h=6 m=33 s=33
